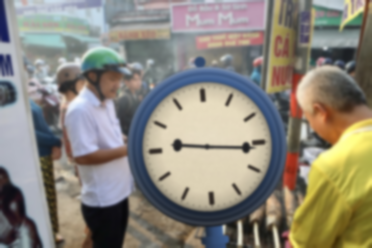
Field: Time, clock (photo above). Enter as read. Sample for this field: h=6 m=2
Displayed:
h=9 m=16
